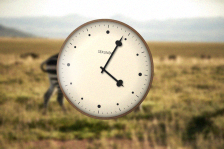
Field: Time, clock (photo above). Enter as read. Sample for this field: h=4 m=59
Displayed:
h=4 m=4
